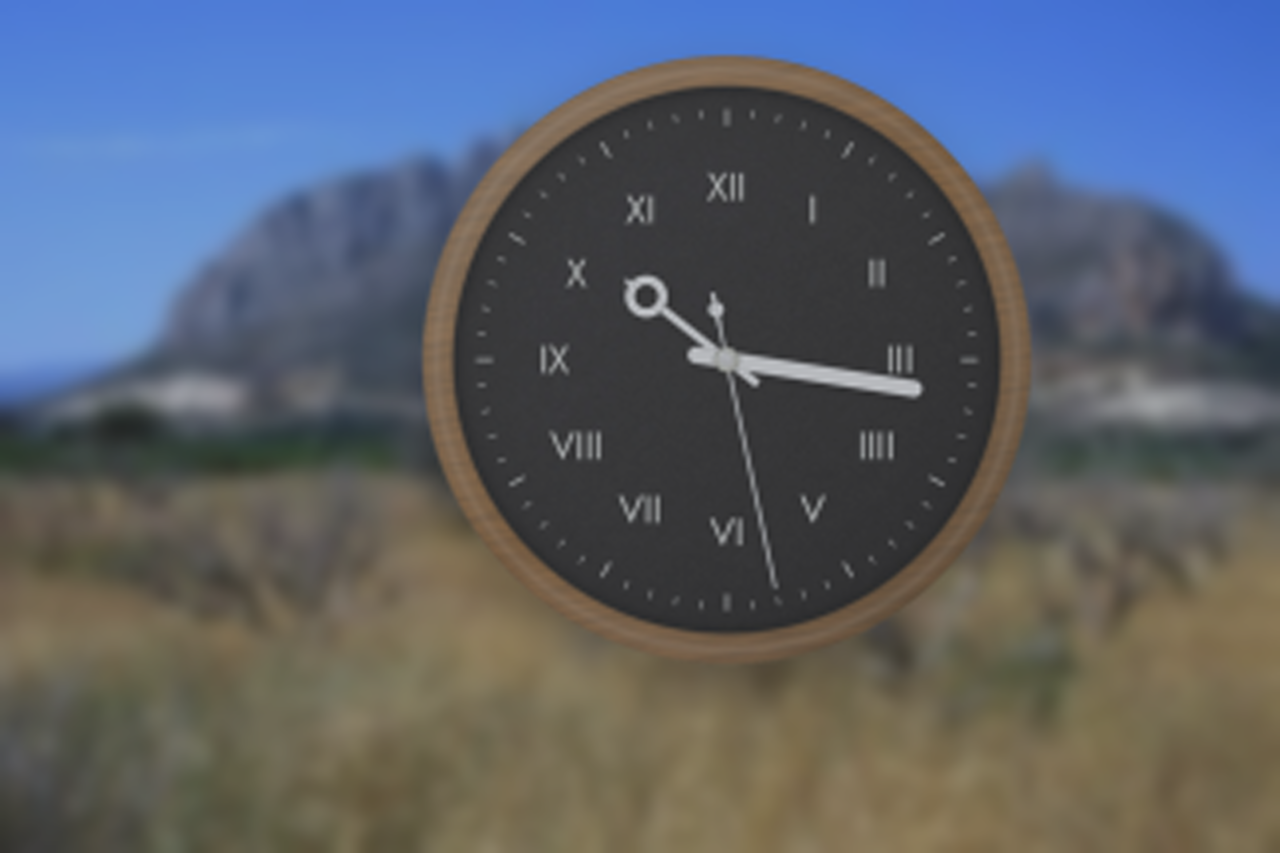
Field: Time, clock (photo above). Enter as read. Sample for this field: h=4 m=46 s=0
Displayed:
h=10 m=16 s=28
